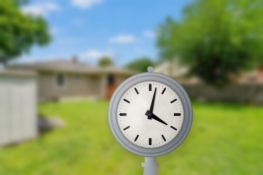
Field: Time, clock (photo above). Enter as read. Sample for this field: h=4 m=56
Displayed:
h=4 m=2
